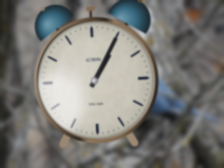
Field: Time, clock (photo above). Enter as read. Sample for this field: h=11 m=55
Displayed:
h=1 m=5
